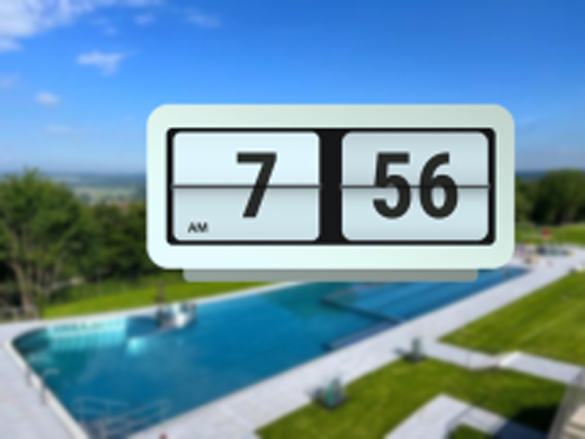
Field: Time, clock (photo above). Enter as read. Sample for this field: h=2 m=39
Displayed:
h=7 m=56
